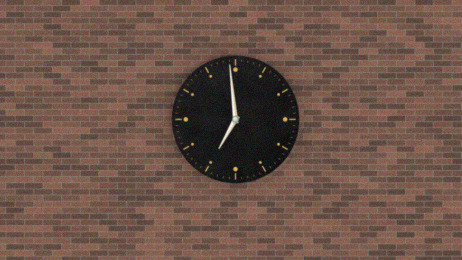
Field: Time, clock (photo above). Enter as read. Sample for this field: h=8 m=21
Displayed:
h=6 m=59
